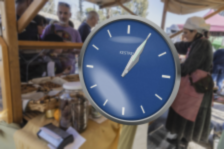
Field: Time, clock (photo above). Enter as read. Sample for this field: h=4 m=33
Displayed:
h=1 m=5
